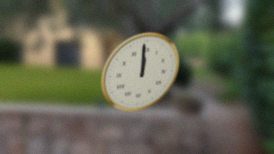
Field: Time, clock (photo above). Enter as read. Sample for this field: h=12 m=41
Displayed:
h=11 m=59
